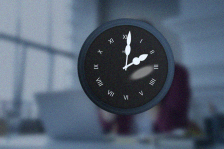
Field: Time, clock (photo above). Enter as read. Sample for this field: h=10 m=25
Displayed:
h=2 m=1
